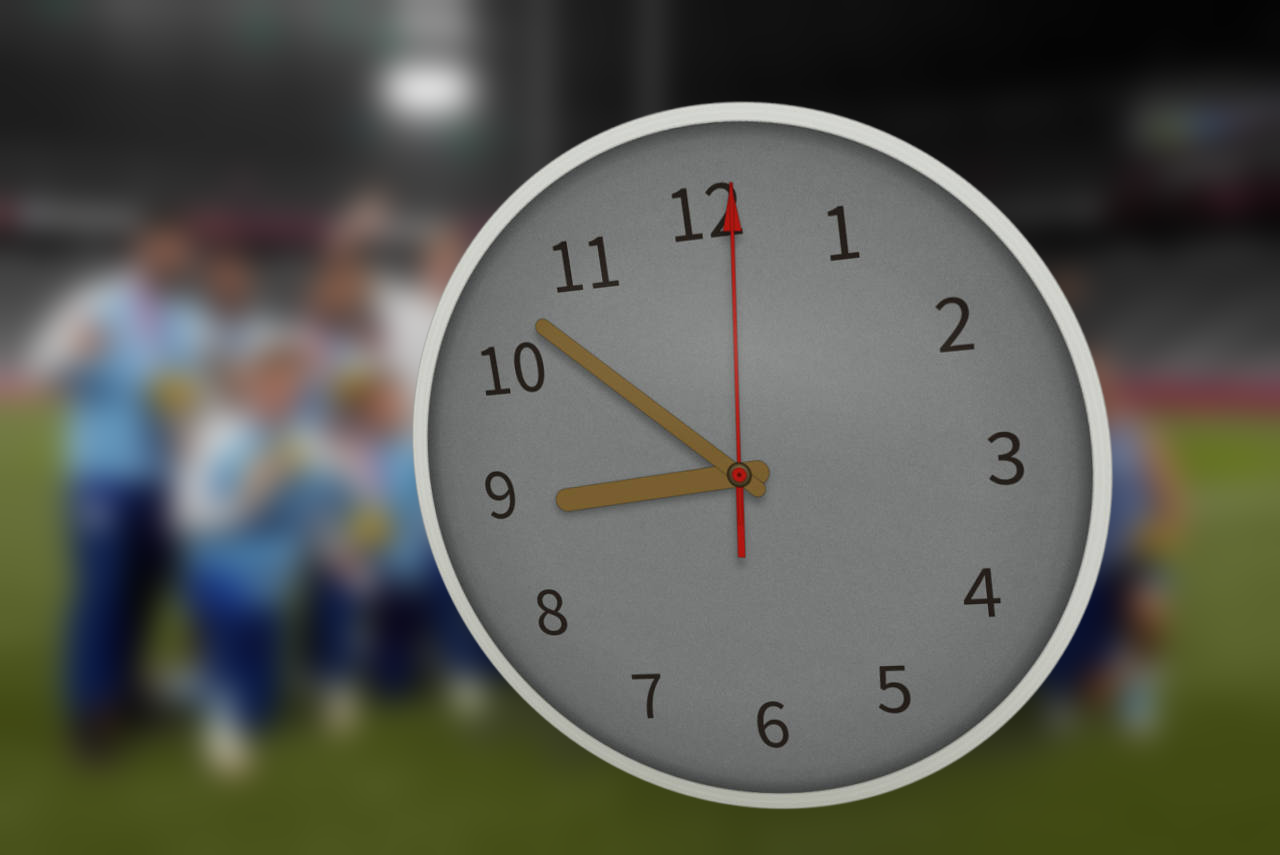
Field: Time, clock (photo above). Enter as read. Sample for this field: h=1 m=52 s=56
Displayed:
h=8 m=52 s=1
